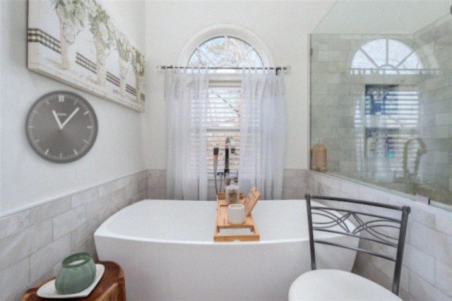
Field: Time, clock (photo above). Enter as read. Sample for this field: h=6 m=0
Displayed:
h=11 m=7
